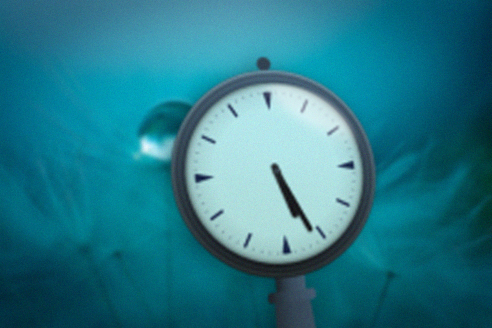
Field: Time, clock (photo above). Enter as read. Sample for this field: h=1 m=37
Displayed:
h=5 m=26
